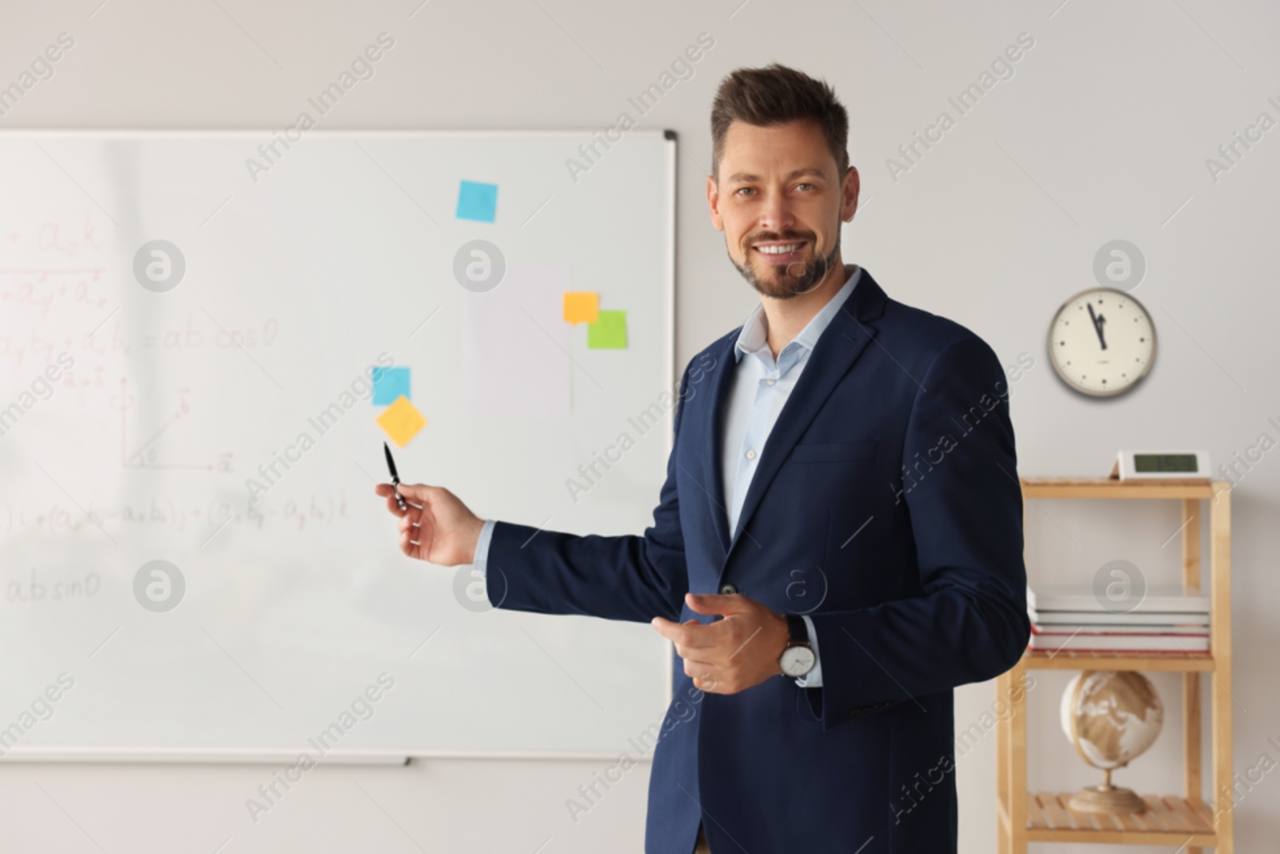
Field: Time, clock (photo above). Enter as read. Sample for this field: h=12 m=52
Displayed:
h=11 m=57
